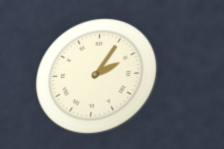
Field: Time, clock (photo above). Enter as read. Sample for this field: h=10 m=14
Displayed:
h=2 m=5
